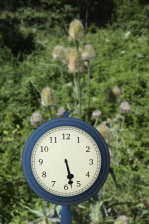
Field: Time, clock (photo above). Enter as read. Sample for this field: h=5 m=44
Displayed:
h=5 m=28
